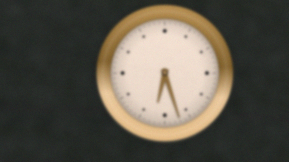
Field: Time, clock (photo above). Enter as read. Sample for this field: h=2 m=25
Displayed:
h=6 m=27
